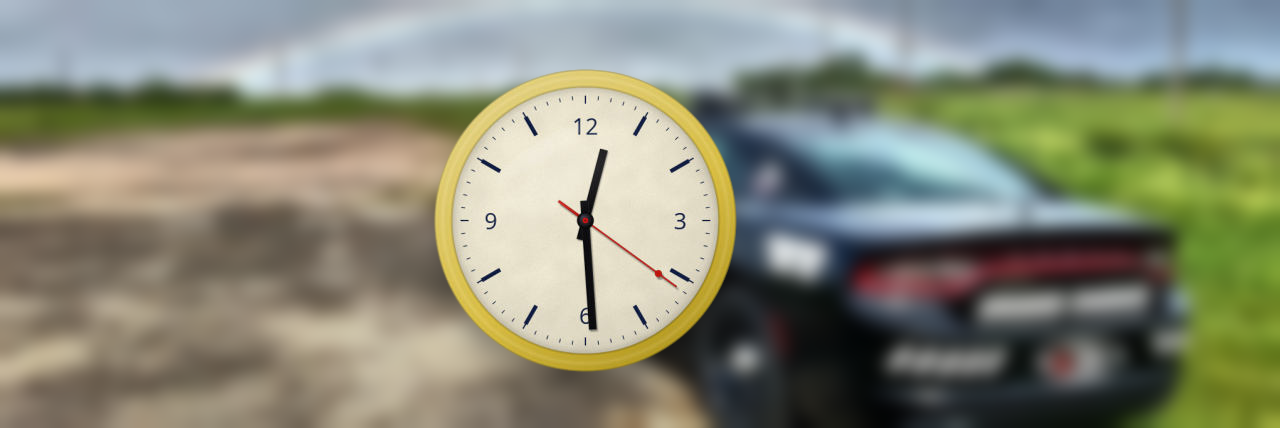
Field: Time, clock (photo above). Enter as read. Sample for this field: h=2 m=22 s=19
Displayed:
h=12 m=29 s=21
